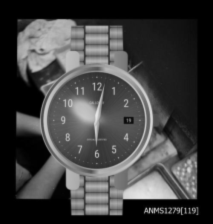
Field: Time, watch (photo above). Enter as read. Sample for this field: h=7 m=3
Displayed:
h=6 m=2
